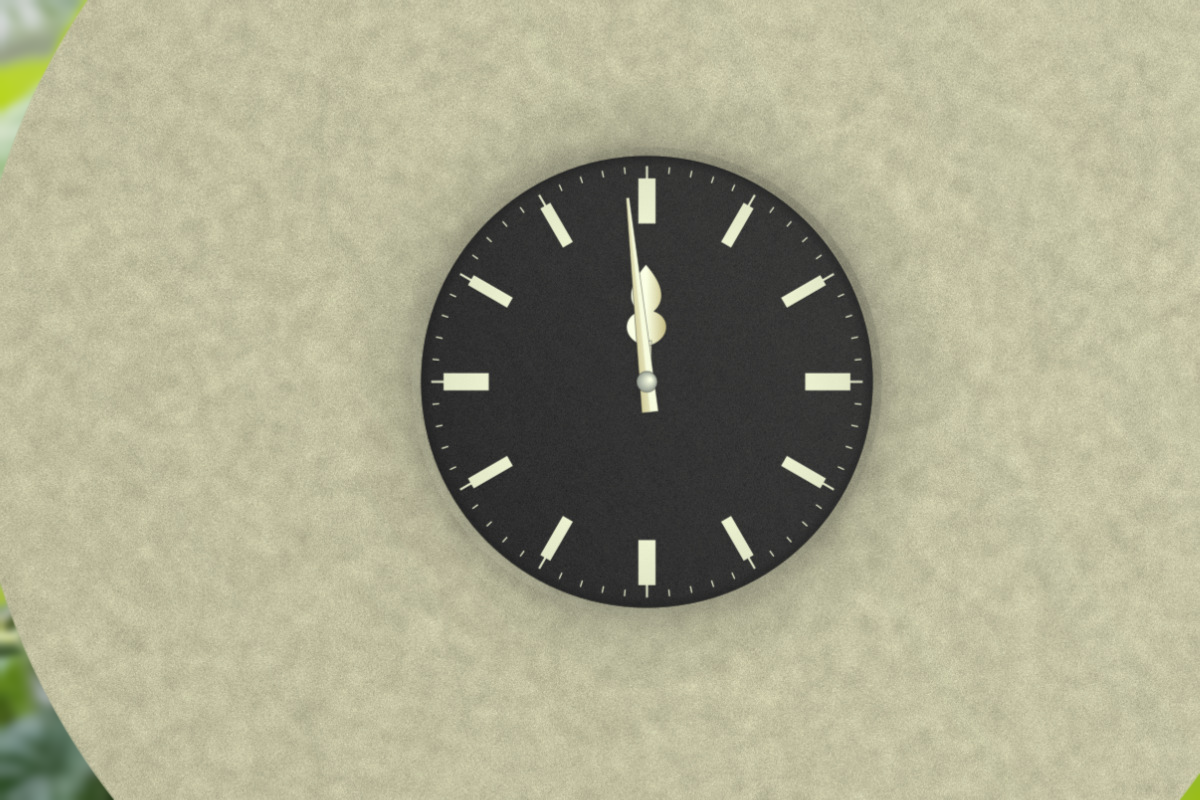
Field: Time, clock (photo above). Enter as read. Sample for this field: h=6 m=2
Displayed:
h=11 m=59
